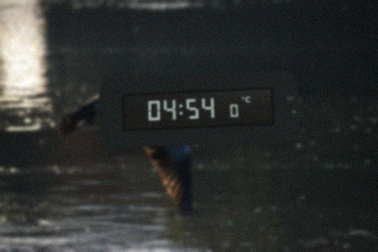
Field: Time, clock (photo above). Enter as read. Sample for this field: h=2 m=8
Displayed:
h=4 m=54
